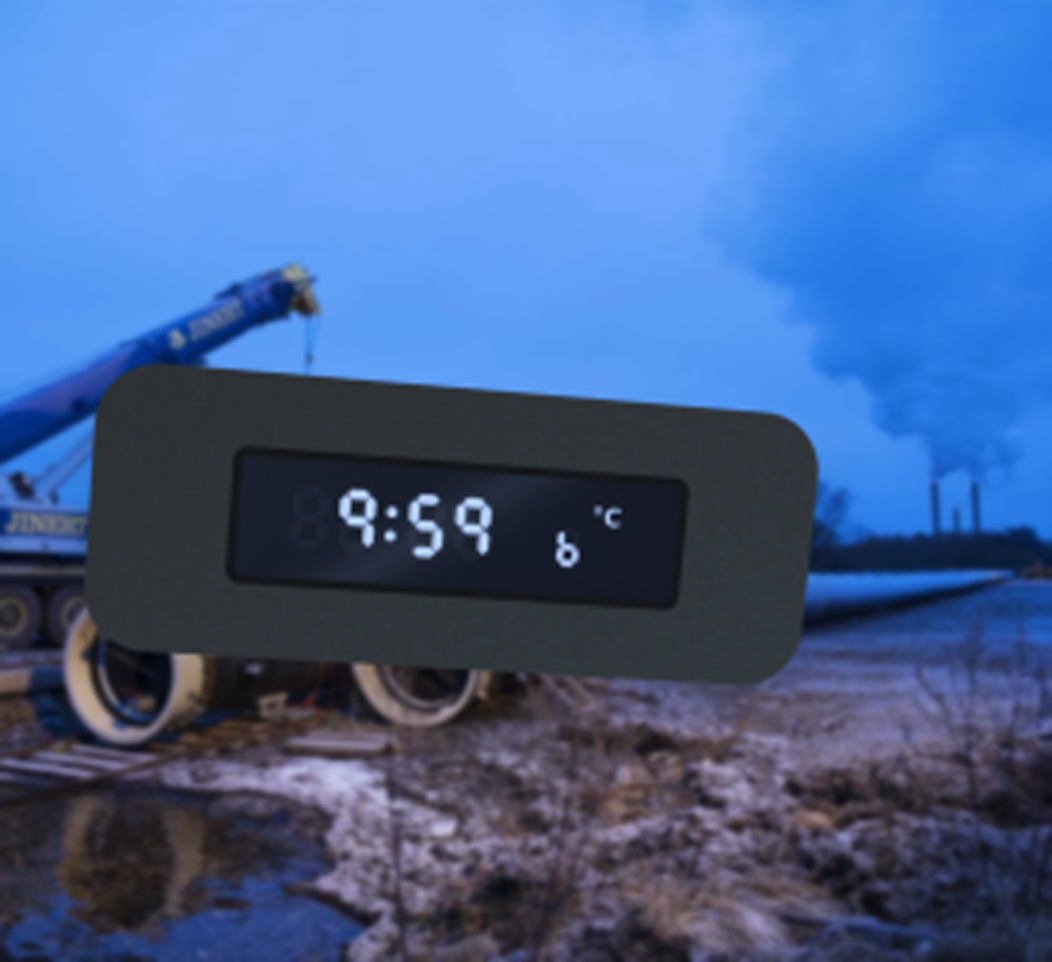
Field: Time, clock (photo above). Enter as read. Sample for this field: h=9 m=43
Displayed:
h=9 m=59
